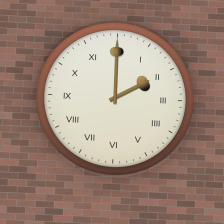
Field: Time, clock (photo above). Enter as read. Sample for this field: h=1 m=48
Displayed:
h=2 m=0
